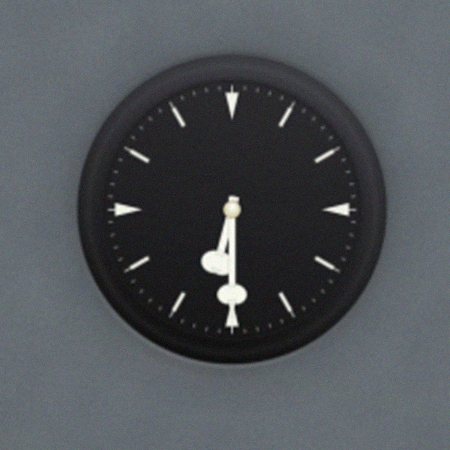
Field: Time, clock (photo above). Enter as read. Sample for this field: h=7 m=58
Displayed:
h=6 m=30
